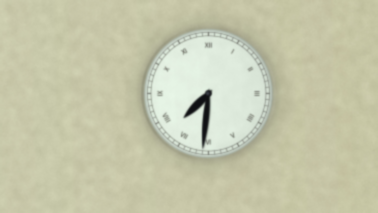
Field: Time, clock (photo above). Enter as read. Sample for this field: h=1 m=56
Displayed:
h=7 m=31
